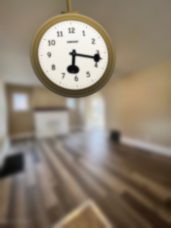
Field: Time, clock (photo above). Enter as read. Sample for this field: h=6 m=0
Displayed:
h=6 m=17
